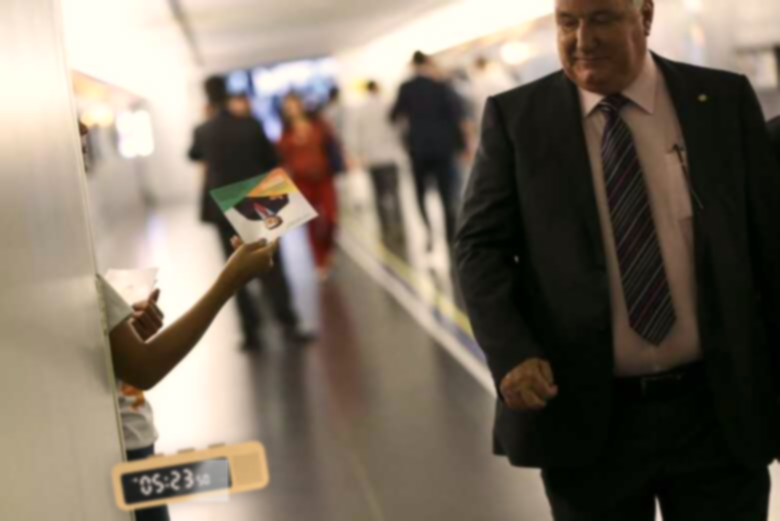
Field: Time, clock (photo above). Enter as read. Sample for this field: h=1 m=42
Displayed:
h=5 m=23
